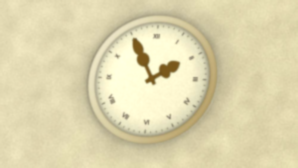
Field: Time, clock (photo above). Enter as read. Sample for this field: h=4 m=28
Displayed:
h=1 m=55
